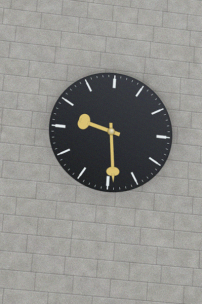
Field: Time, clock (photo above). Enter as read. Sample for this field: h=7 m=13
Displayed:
h=9 m=29
